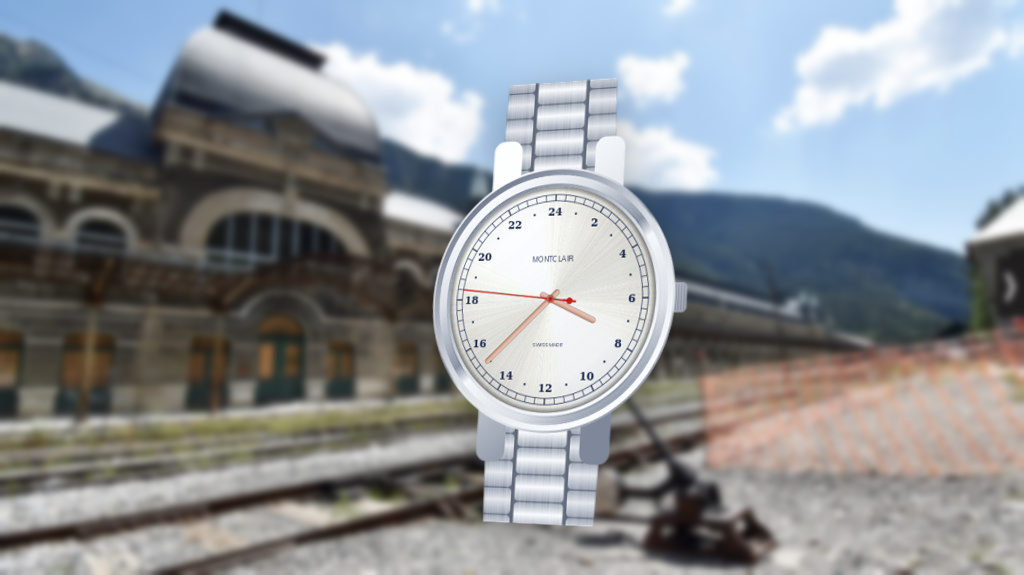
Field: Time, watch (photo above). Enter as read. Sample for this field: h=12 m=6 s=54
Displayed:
h=7 m=37 s=46
